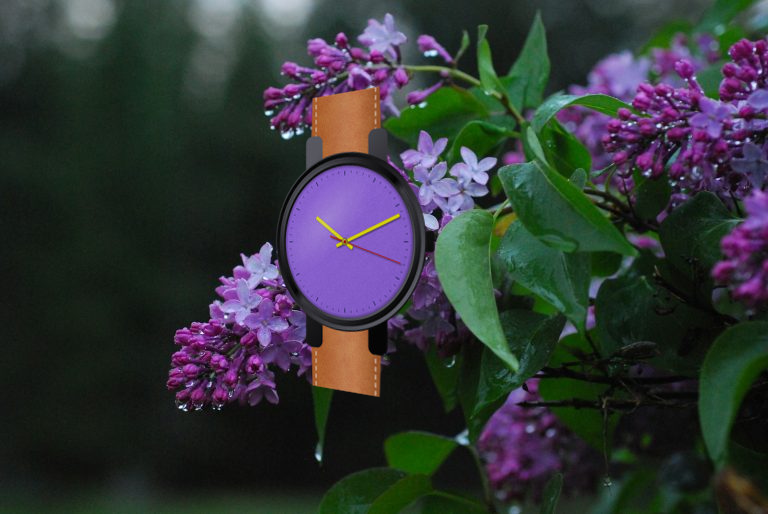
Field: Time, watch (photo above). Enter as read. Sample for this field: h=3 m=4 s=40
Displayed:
h=10 m=11 s=18
